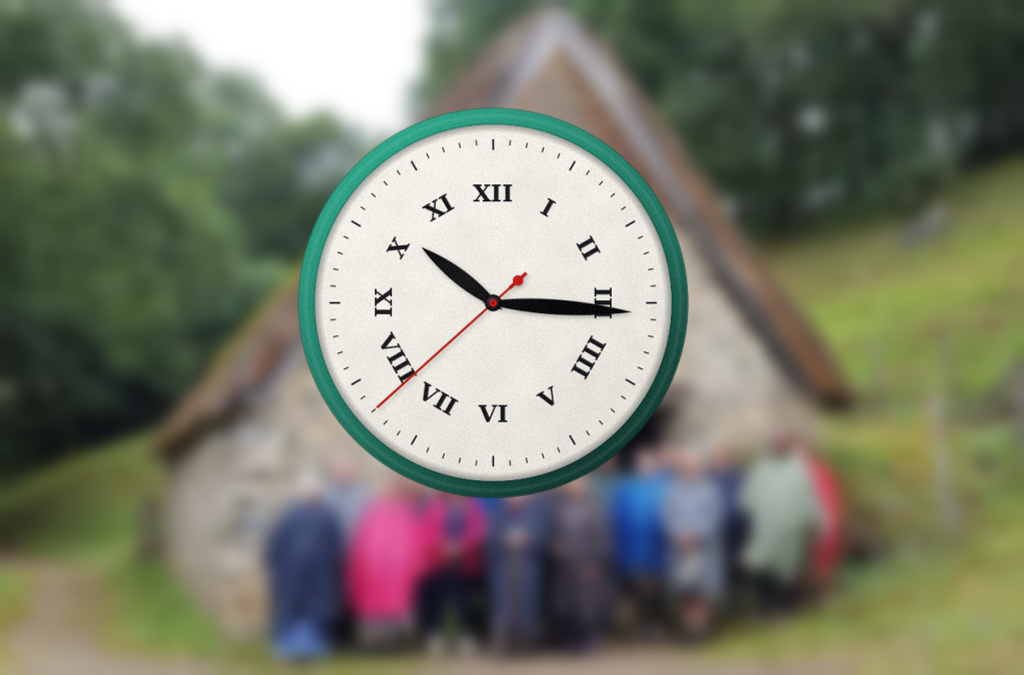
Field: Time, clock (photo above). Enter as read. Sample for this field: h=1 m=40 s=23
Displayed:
h=10 m=15 s=38
